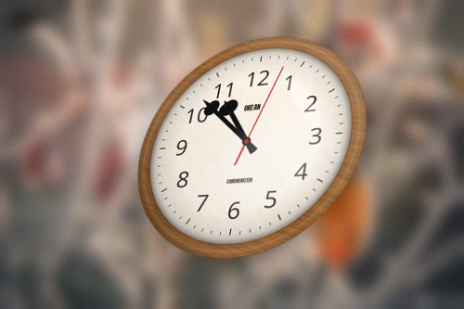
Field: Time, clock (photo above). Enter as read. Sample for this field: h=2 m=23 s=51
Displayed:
h=10 m=52 s=3
